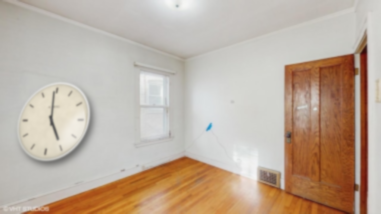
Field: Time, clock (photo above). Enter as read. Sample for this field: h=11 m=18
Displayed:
h=4 m=59
